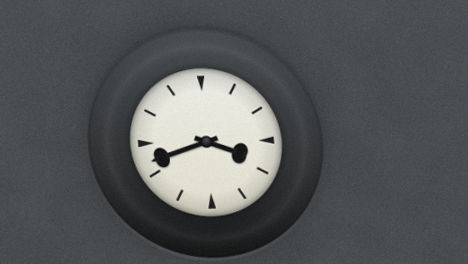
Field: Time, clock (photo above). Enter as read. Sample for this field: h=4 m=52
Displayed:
h=3 m=42
